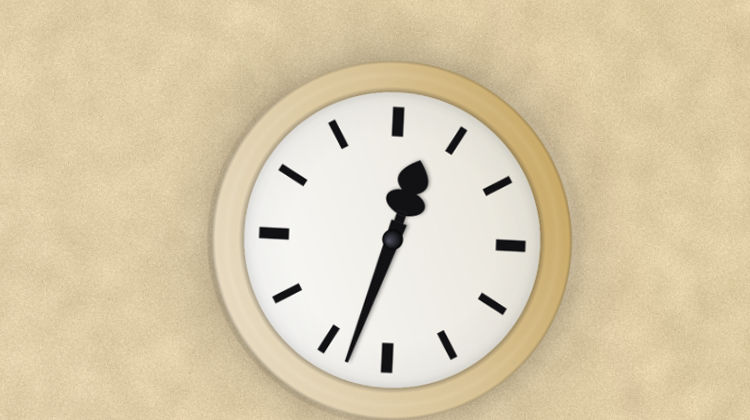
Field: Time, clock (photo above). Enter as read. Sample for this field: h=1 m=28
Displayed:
h=12 m=33
